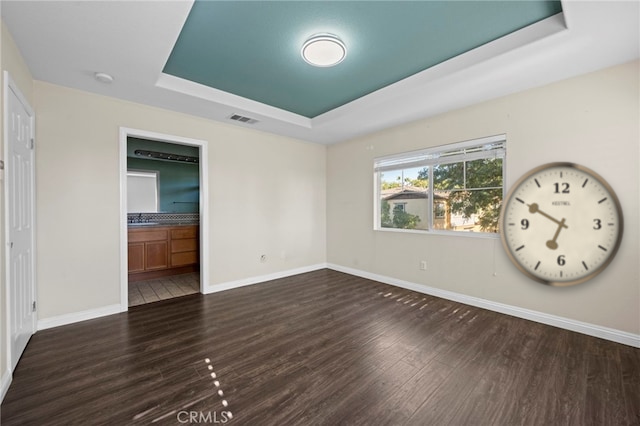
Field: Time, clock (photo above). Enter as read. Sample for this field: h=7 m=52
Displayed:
h=6 m=50
